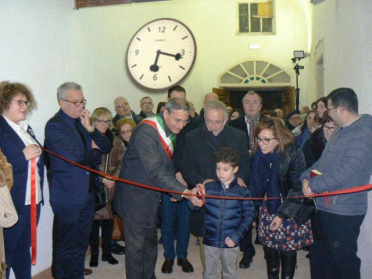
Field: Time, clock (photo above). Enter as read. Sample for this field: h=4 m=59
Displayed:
h=6 m=17
